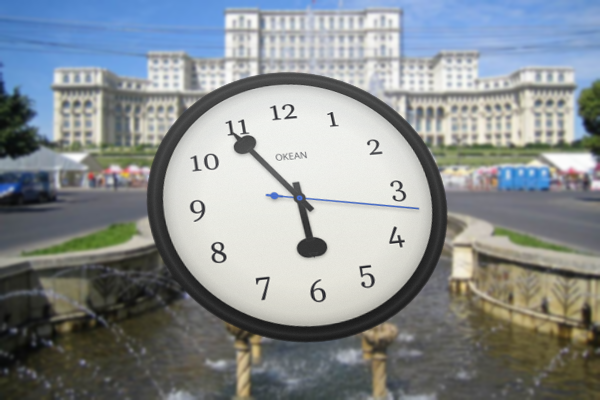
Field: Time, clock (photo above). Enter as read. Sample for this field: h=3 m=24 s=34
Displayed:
h=5 m=54 s=17
